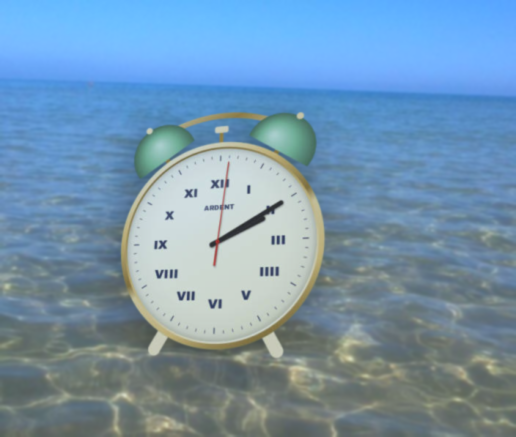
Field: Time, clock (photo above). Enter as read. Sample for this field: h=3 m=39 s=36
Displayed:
h=2 m=10 s=1
